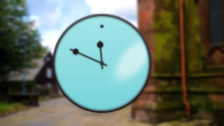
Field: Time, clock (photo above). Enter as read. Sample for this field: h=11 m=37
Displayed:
h=11 m=49
